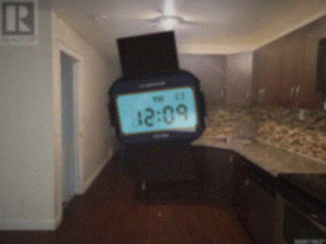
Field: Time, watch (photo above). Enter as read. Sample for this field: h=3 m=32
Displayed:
h=12 m=9
